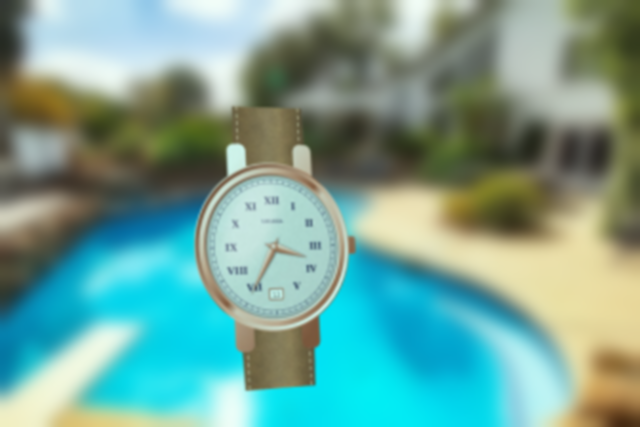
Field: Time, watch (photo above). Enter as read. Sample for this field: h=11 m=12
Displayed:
h=3 m=35
